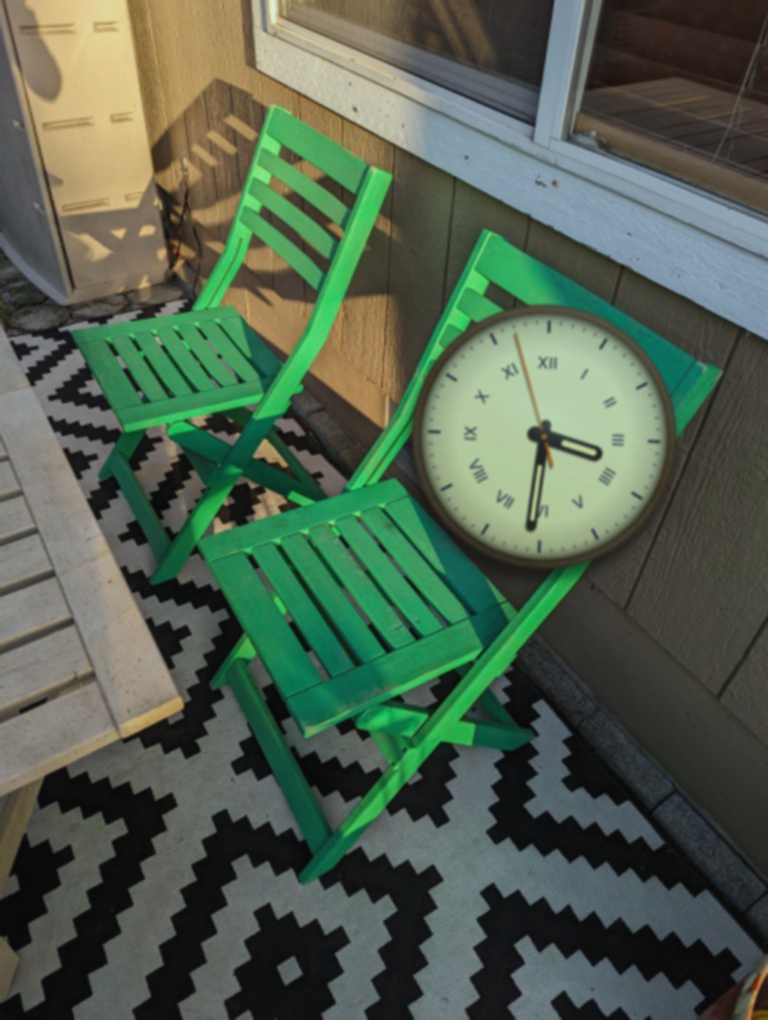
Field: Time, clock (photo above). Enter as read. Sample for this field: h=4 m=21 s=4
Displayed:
h=3 m=30 s=57
